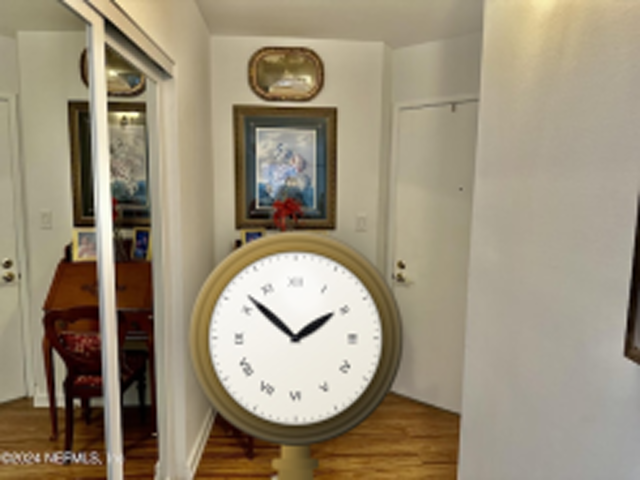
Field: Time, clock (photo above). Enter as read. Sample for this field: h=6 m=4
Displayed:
h=1 m=52
